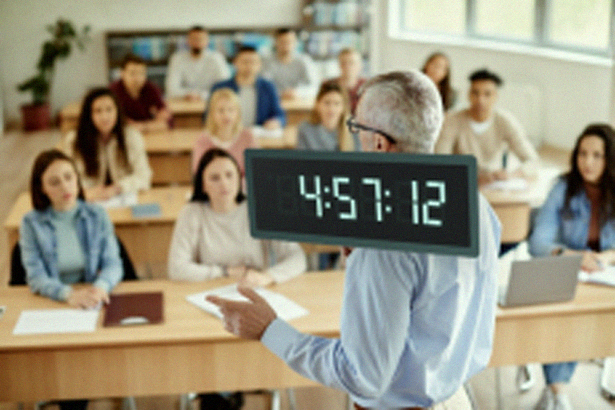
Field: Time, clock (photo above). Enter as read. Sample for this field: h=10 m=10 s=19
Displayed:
h=4 m=57 s=12
